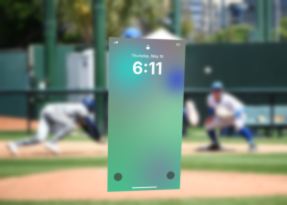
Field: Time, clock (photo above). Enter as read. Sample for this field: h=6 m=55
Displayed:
h=6 m=11
